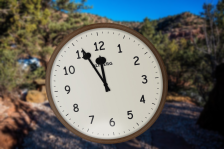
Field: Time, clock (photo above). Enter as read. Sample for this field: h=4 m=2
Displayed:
h=11 m=56
